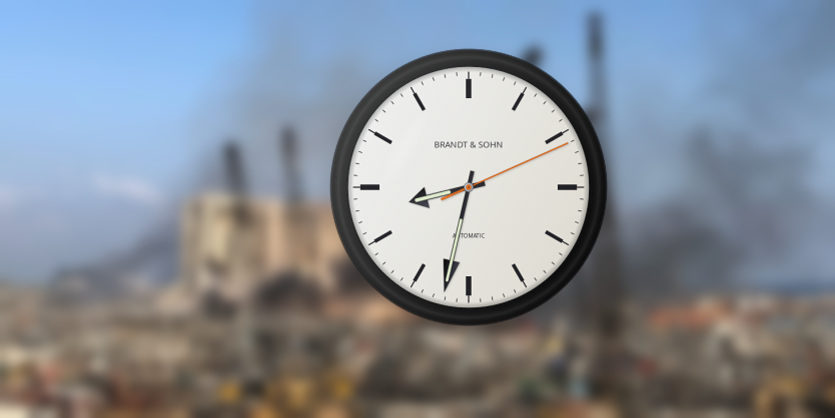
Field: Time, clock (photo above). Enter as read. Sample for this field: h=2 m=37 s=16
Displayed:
h=8 m=32 s=11
